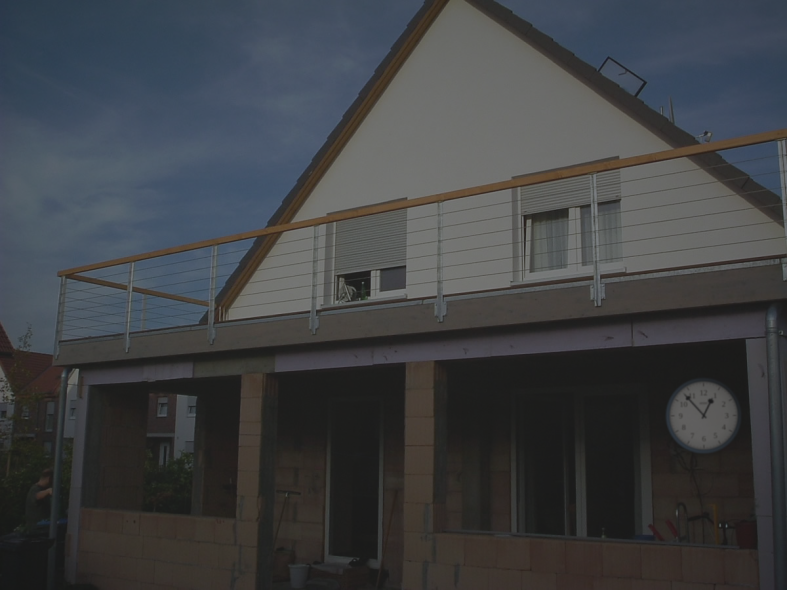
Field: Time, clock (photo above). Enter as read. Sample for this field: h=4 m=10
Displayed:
h=12 m=53
